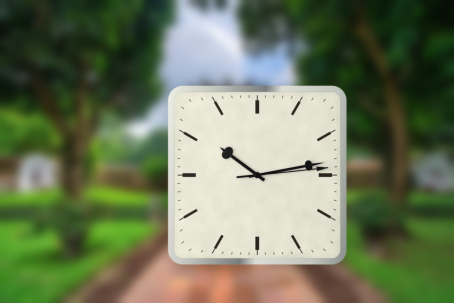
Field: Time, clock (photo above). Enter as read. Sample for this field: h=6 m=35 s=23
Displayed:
h=10 m=13 s=14
